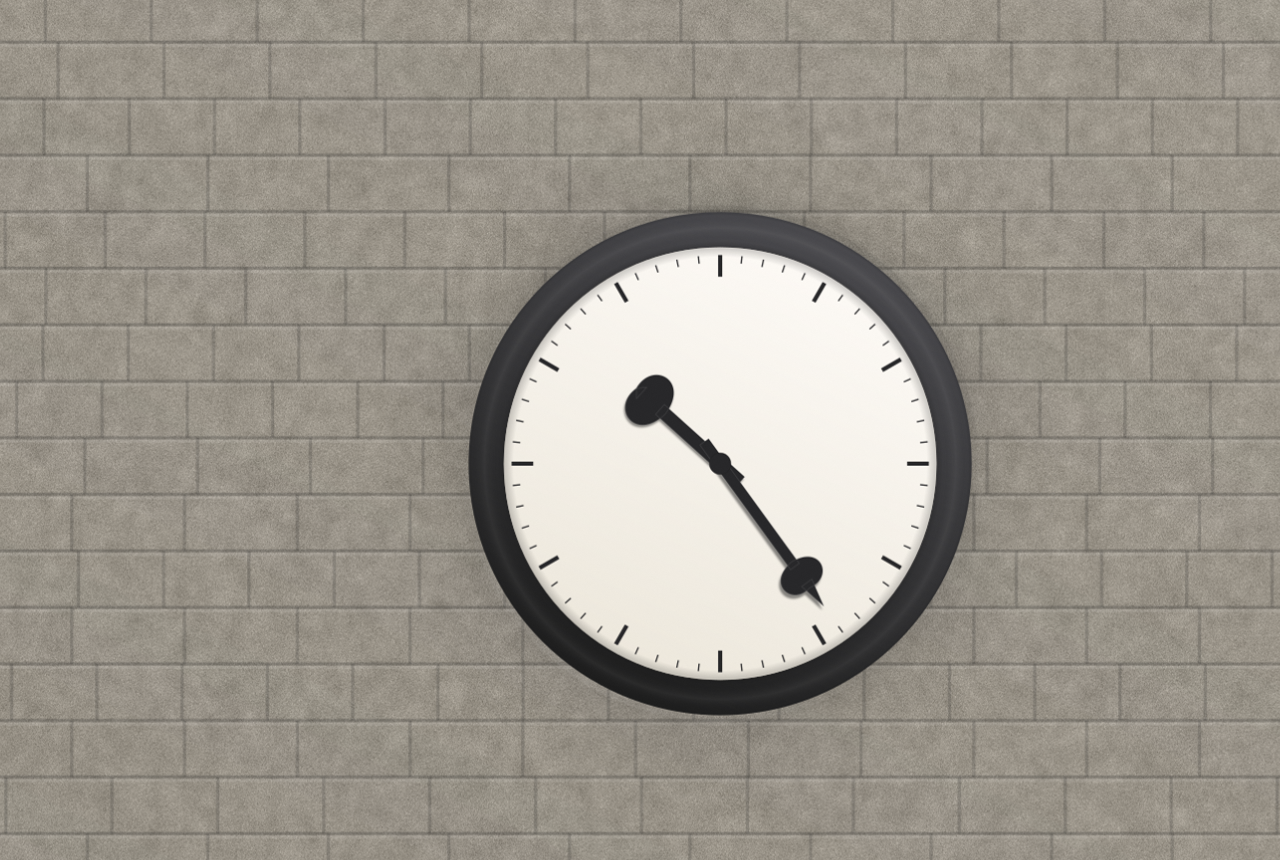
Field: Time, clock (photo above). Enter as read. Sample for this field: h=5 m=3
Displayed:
h=10 m=24
